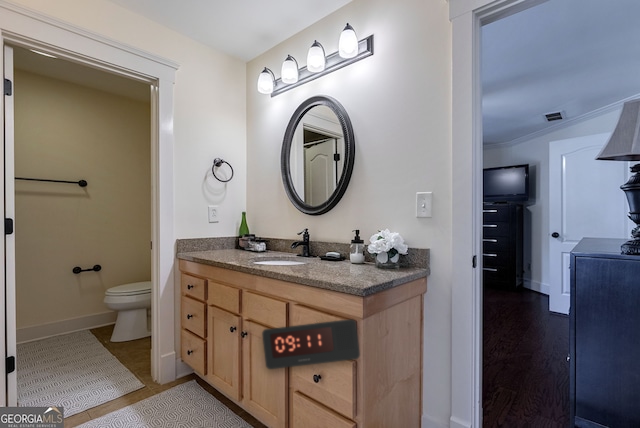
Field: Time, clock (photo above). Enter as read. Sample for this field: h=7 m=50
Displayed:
h=9 m=11
